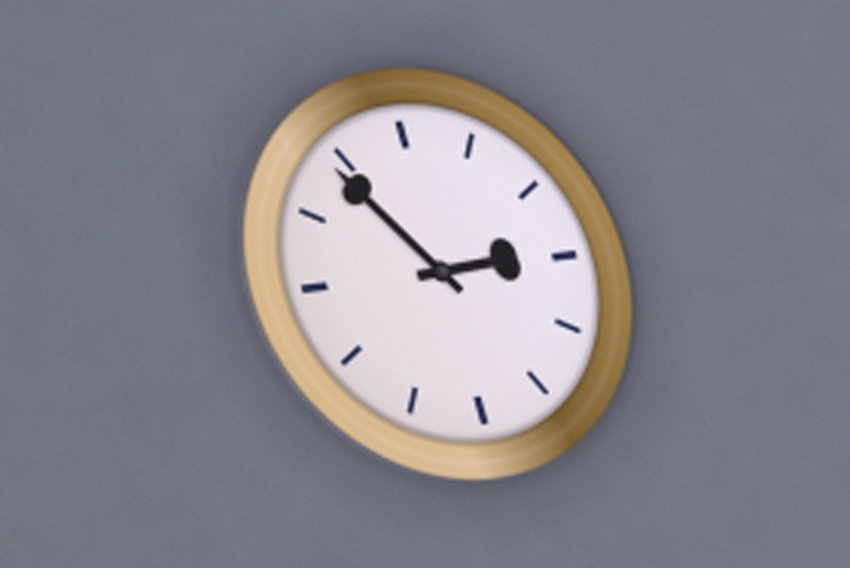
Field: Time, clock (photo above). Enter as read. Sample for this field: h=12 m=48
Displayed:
h=2 m=54
